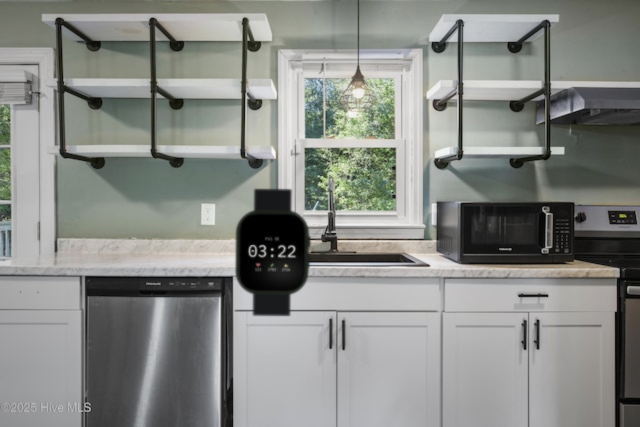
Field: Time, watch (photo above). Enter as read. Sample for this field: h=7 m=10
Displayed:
h=3 m=22
